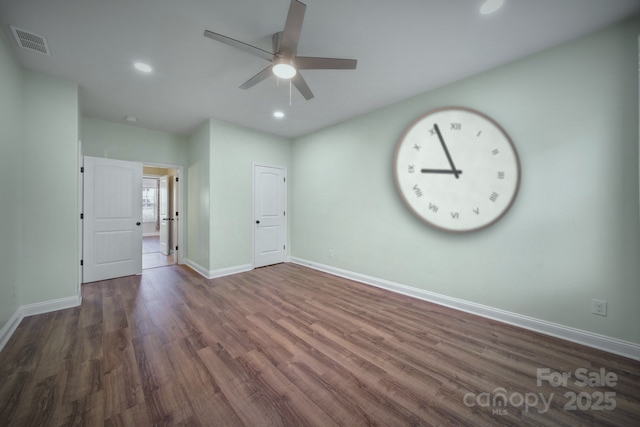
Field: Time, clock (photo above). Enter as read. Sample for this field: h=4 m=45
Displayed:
h=8 m=56
